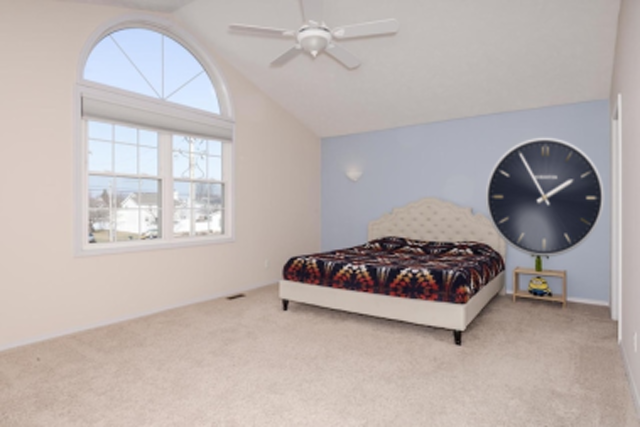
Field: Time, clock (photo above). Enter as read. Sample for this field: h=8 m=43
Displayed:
h=1 m=55
